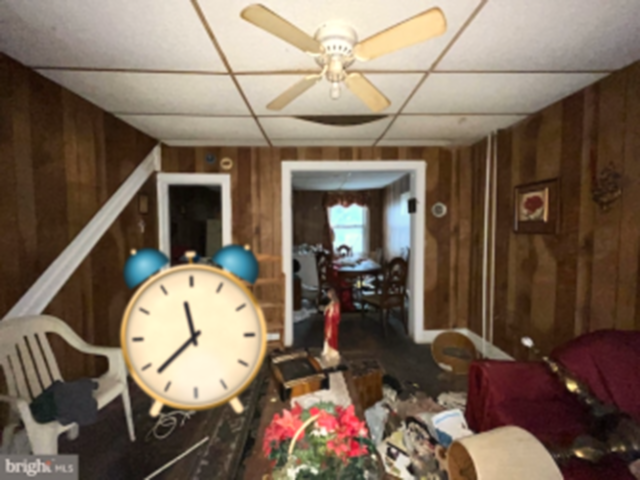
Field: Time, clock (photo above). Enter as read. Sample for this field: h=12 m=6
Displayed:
h=11 m=38
